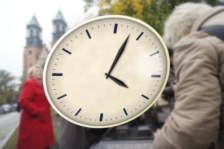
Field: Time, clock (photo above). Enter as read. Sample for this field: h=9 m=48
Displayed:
h=4 m=3
